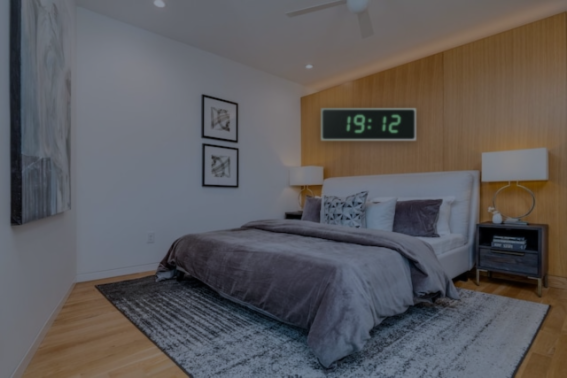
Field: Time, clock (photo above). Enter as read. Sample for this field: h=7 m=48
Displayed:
h=19 m=12
